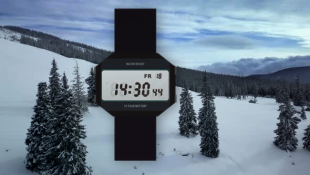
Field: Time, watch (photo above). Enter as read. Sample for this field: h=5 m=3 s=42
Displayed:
h=14 m=30 s=44
